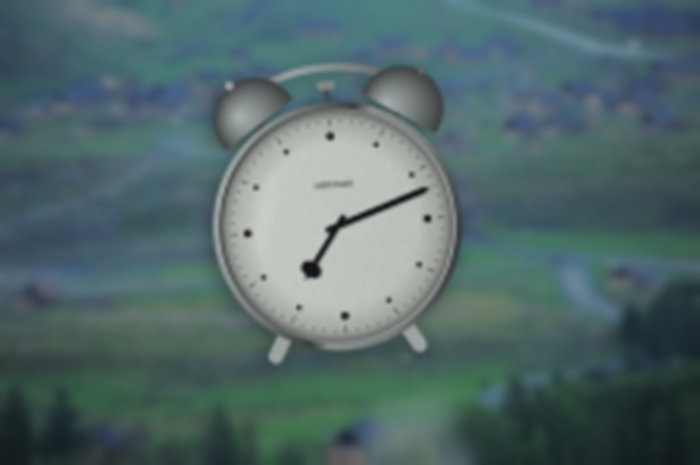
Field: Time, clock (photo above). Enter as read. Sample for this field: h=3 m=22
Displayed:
h=7 m=12
